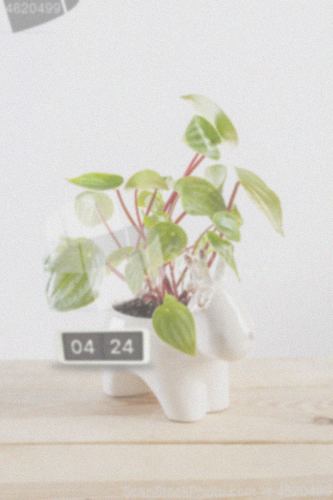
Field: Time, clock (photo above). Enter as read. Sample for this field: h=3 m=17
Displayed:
h=4 m=24
